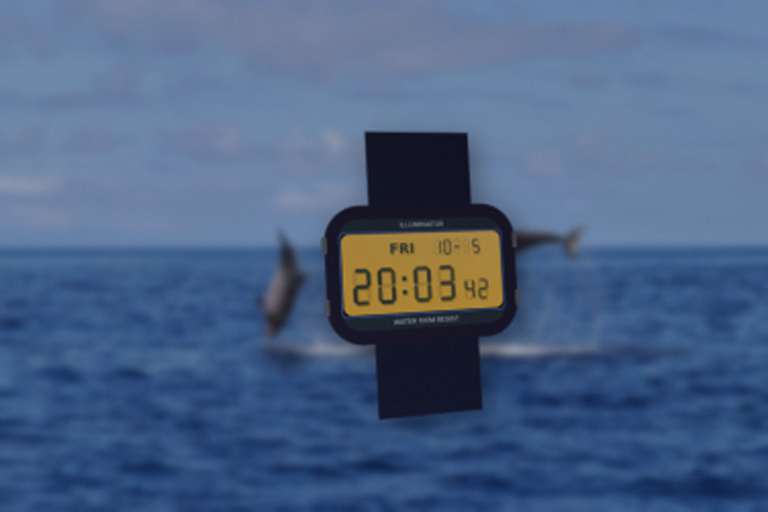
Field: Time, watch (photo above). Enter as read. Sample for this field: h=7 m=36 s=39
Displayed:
h=20 m=3 s=42
